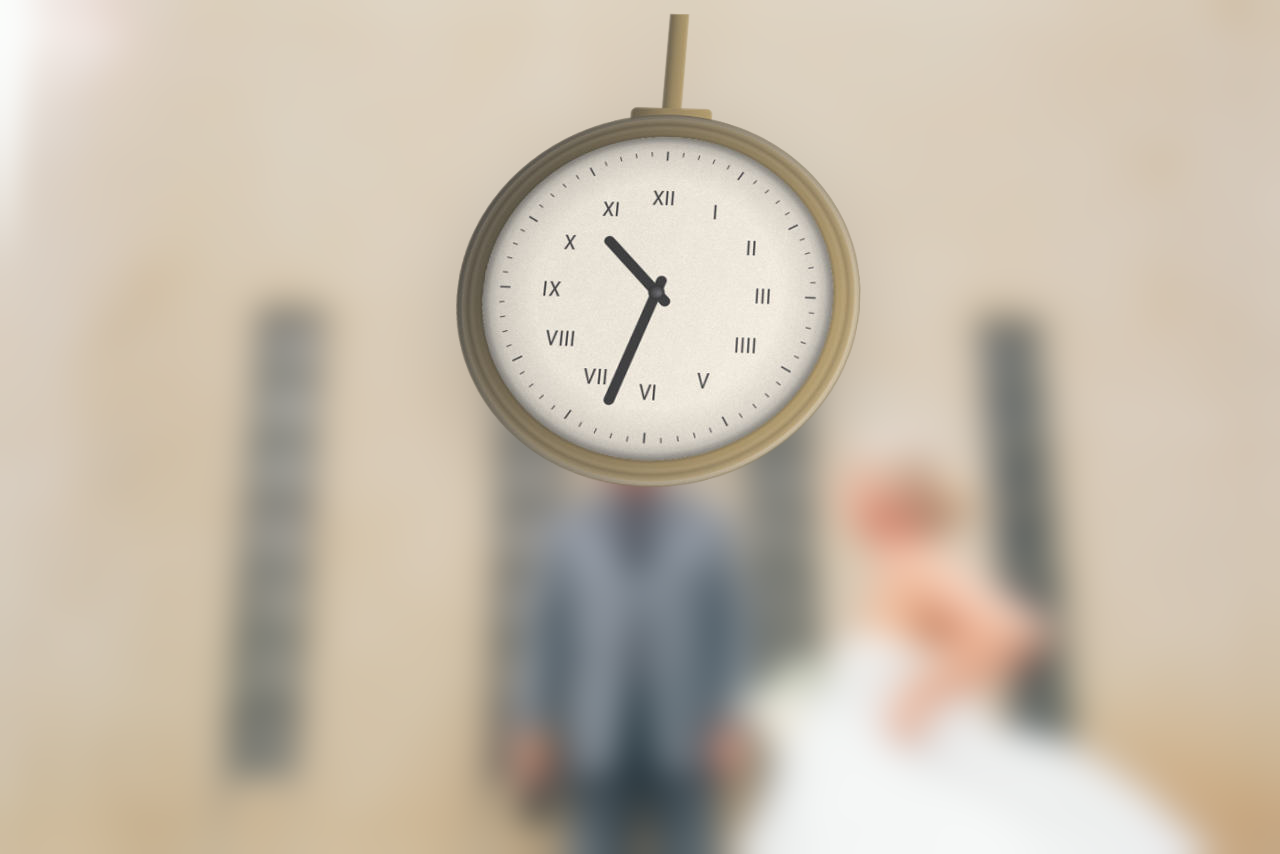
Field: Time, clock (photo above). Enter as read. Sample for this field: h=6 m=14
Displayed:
h=10 m=33
